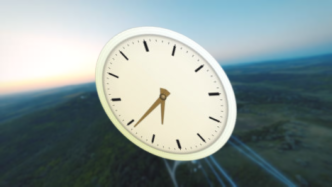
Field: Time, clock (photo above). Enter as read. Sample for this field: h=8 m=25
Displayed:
h=6 m=39
